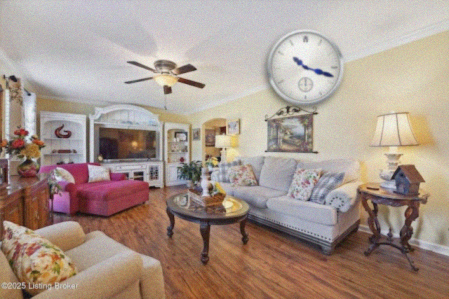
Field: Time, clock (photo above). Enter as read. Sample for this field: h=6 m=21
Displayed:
h=10 m=18
